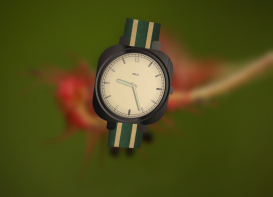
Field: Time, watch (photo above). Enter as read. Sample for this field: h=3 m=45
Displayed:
h=9 m=26
